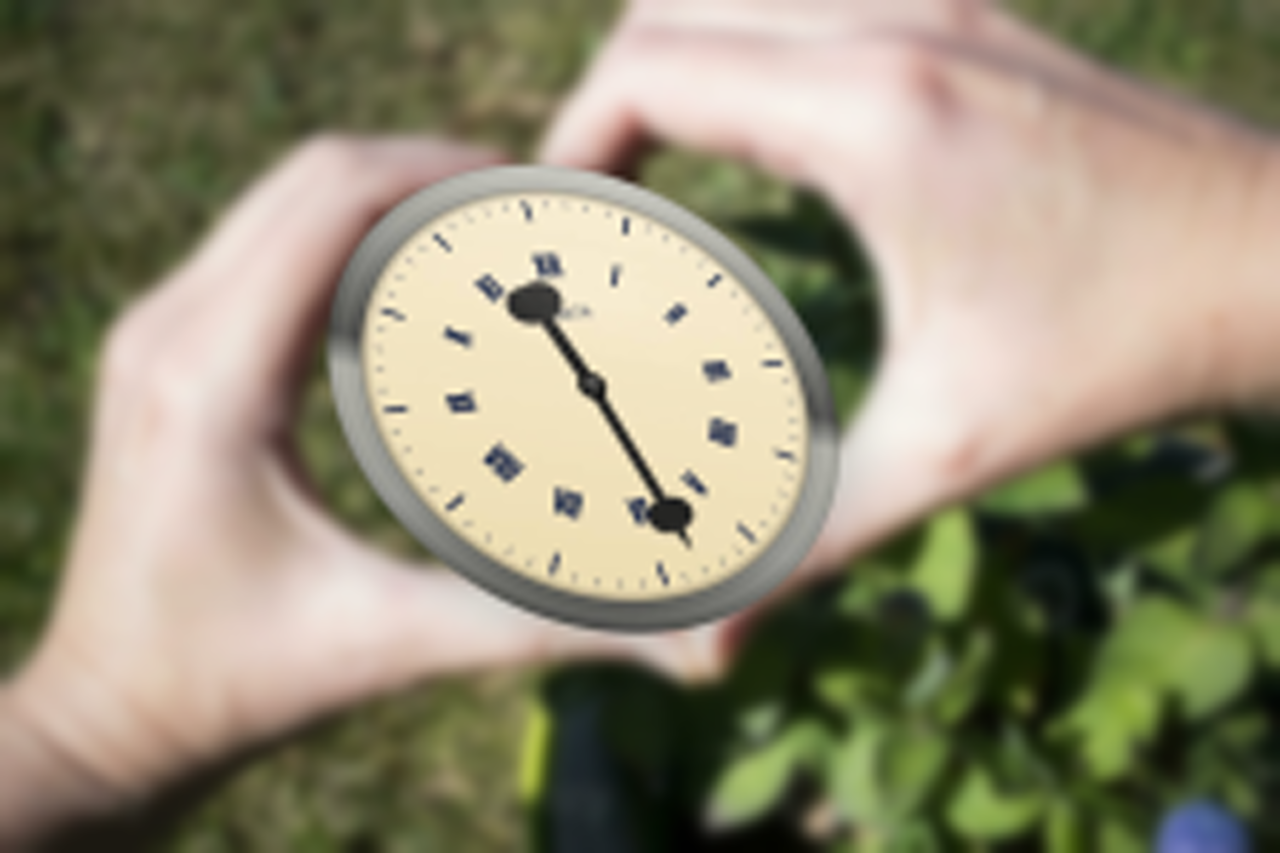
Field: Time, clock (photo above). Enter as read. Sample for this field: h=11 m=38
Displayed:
h=11 m=28
